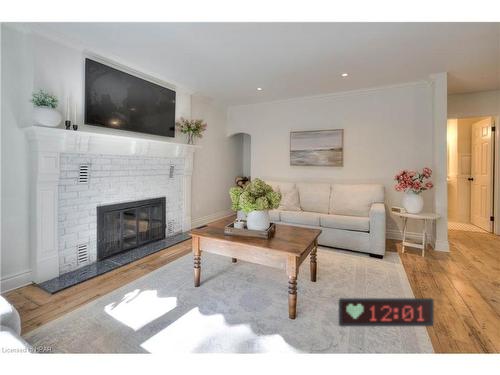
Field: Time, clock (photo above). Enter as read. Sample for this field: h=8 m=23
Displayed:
h=12 m=1
